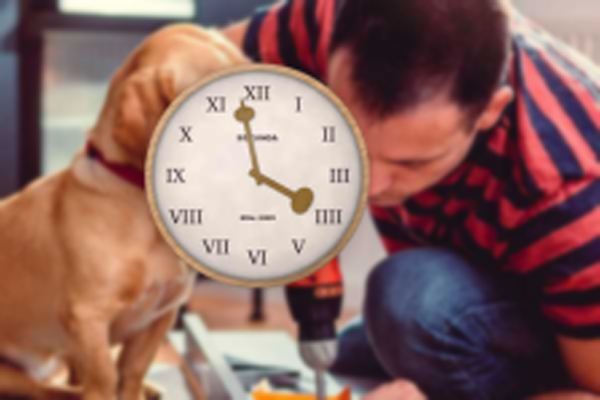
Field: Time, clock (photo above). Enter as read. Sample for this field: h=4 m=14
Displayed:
h=3 m=58
